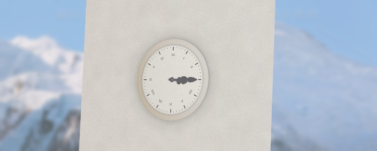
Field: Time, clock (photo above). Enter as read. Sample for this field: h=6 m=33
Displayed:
h=3 m=15
